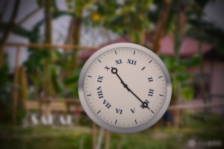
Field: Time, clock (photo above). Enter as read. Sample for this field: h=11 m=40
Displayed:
h=10 m=20
